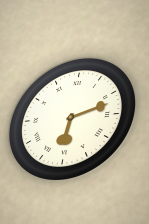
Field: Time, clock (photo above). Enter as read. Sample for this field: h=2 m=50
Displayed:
h=6 m=12
